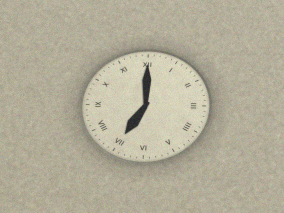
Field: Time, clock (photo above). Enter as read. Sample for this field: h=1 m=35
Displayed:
h=7 m=0
